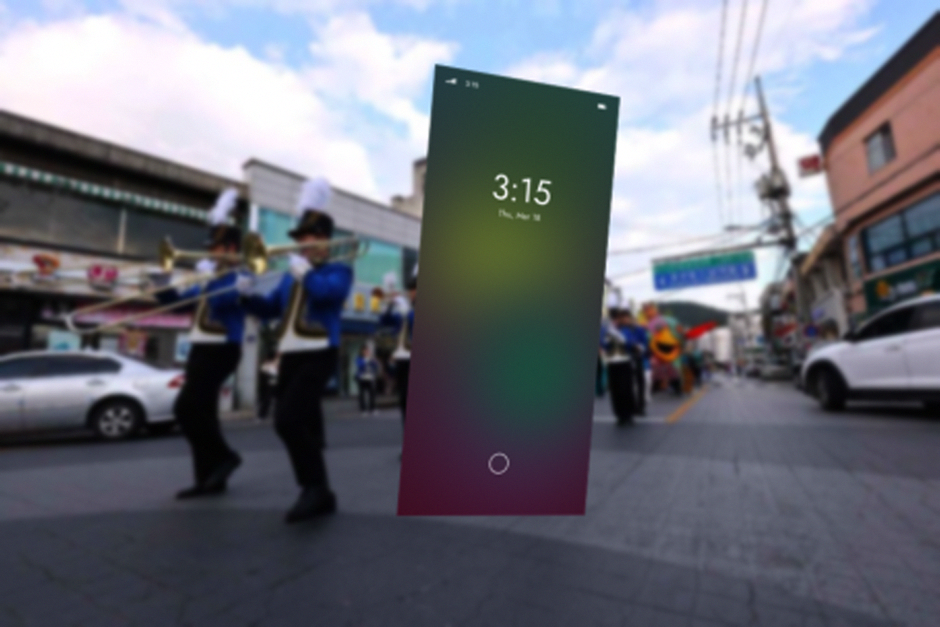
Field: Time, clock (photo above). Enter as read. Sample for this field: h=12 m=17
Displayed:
h=3 m=15
